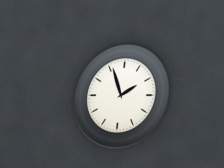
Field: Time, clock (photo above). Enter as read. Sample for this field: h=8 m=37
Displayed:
h=1 m=56
